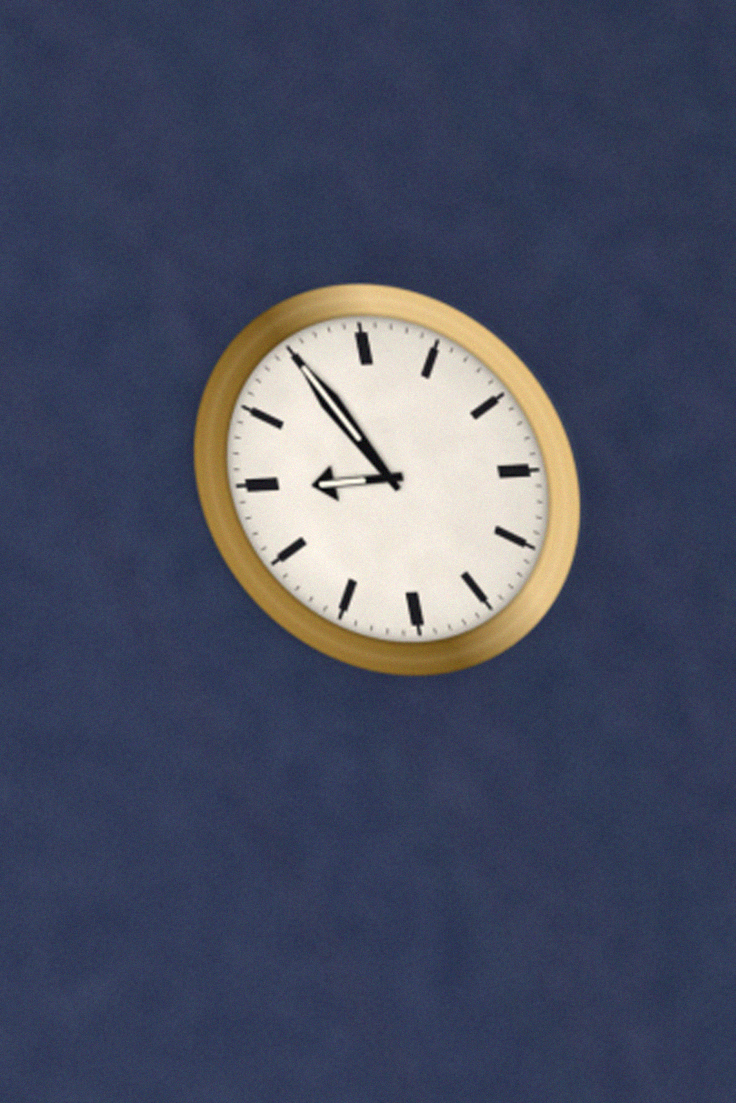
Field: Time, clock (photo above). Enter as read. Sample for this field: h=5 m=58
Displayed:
h=8 m=55
